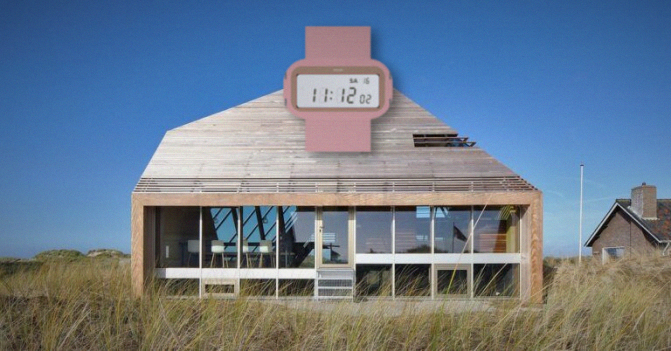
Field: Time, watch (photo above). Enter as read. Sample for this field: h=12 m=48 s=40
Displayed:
h=11 m=12 s=2
